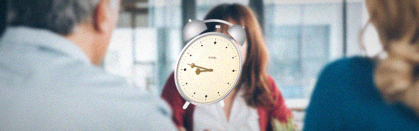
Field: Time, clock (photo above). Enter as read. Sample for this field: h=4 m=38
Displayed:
h=8 m=47
